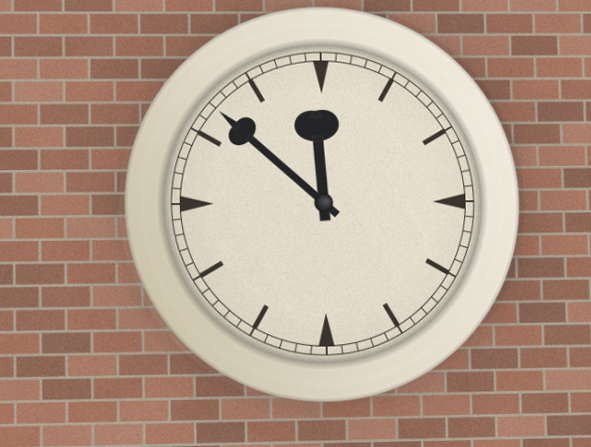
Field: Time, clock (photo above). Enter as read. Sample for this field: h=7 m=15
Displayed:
h=11 m=52
